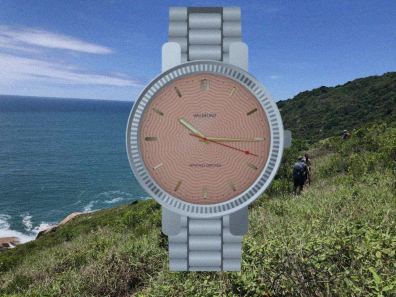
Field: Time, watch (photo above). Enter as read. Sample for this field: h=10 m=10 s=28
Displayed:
h=10 m=15 s=18
